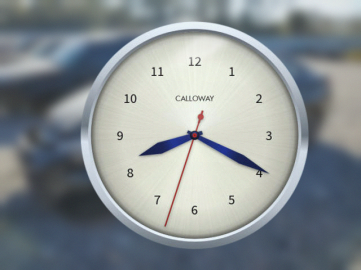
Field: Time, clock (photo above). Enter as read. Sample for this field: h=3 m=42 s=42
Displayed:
h=8 m=19 s=33
